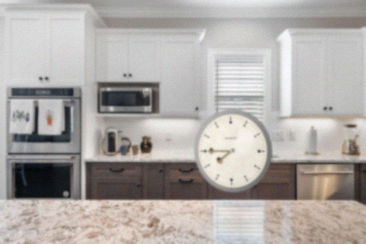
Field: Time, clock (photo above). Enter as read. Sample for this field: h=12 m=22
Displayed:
h=7 m=45
